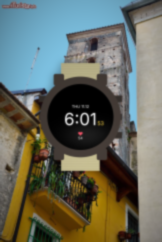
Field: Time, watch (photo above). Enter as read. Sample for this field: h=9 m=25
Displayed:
h=6 m=1
